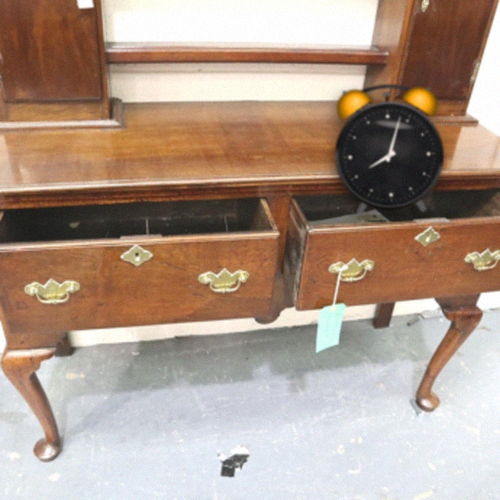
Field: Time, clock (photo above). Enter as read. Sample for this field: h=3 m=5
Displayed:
h=8 m=3
